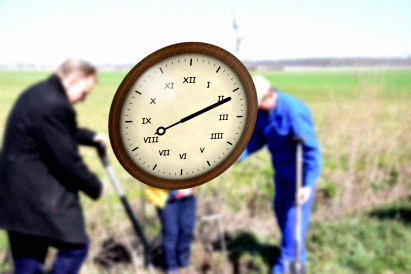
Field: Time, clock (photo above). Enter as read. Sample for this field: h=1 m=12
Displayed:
h=8 m=11
